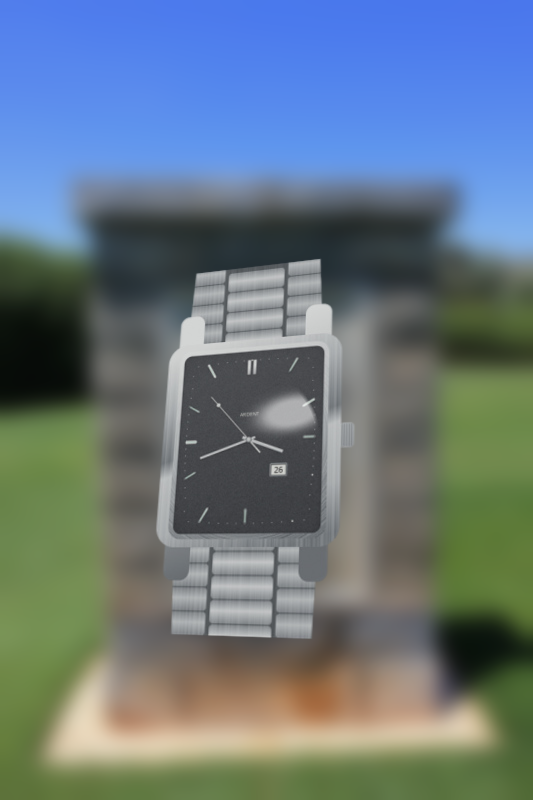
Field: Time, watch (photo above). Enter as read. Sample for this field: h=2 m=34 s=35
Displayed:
h=3 m=41 s=53
